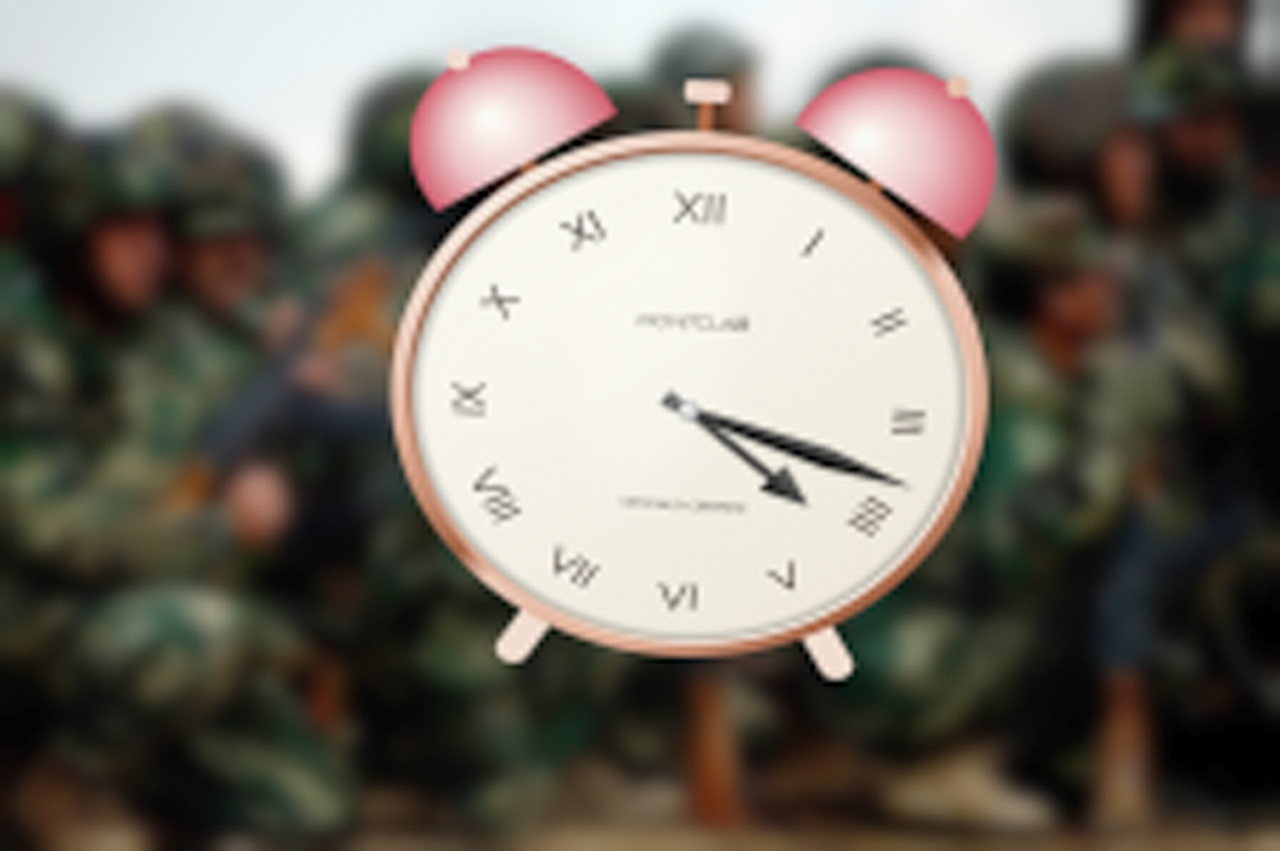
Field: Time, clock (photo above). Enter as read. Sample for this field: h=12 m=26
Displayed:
h=4 m=18
